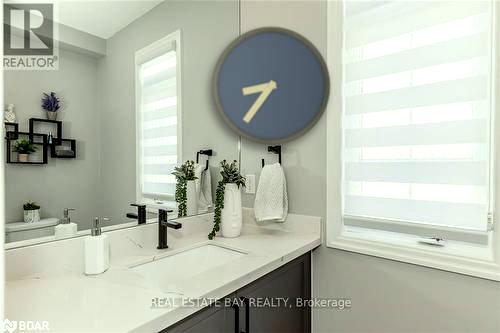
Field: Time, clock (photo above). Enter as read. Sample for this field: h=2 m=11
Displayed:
h=8 m=36
